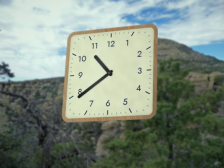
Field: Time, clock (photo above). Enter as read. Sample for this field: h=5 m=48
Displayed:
h=10 m=39
